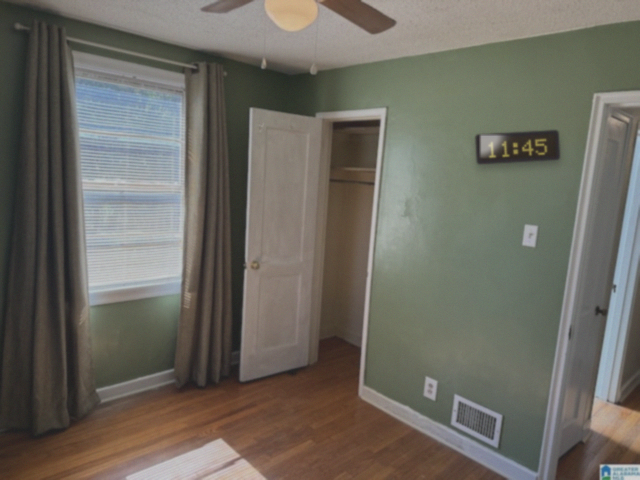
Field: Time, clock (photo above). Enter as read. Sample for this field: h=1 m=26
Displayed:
h=11 m=45
